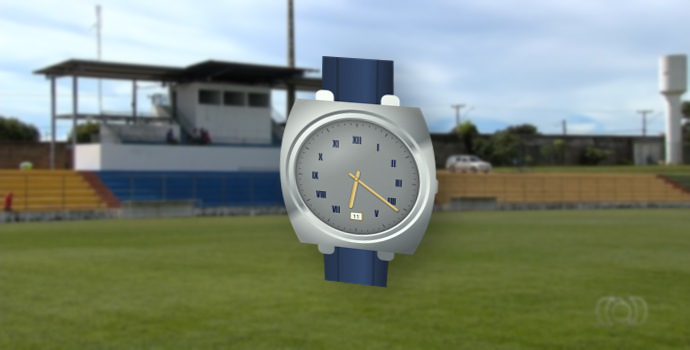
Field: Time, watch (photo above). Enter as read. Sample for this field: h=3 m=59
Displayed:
h=6 m=21
